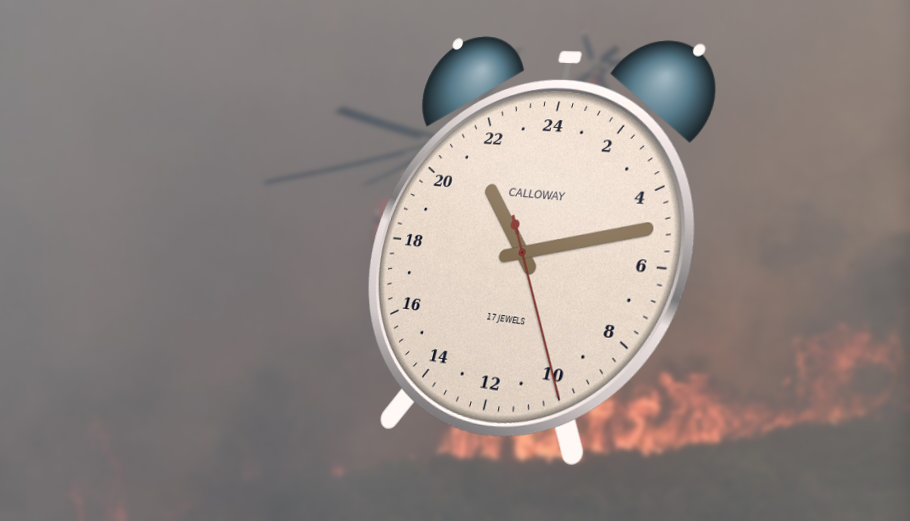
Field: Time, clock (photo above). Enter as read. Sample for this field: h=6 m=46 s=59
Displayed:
h=21 m=12 s=25
